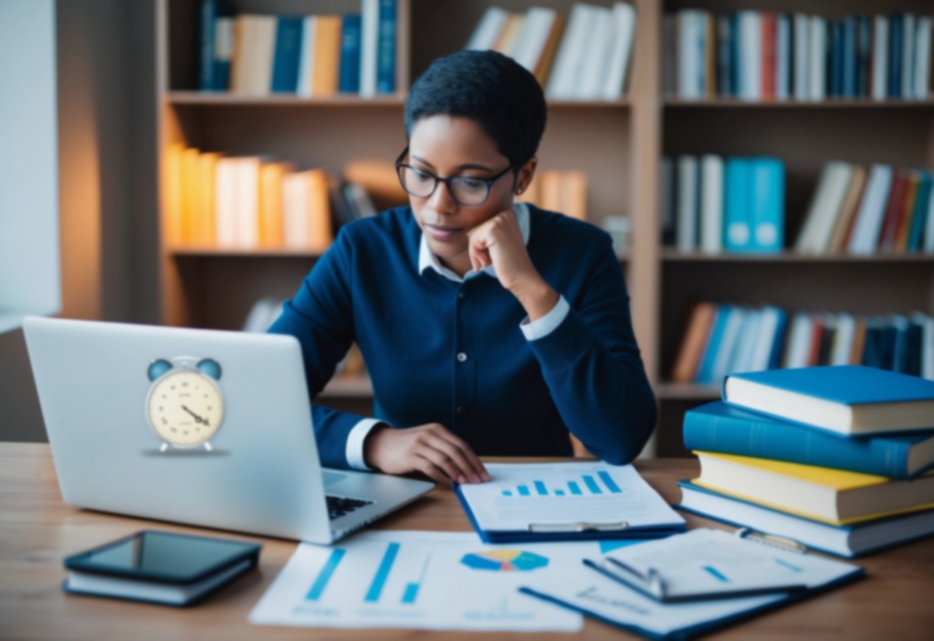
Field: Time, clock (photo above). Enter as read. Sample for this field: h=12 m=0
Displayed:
h=4 m=21
